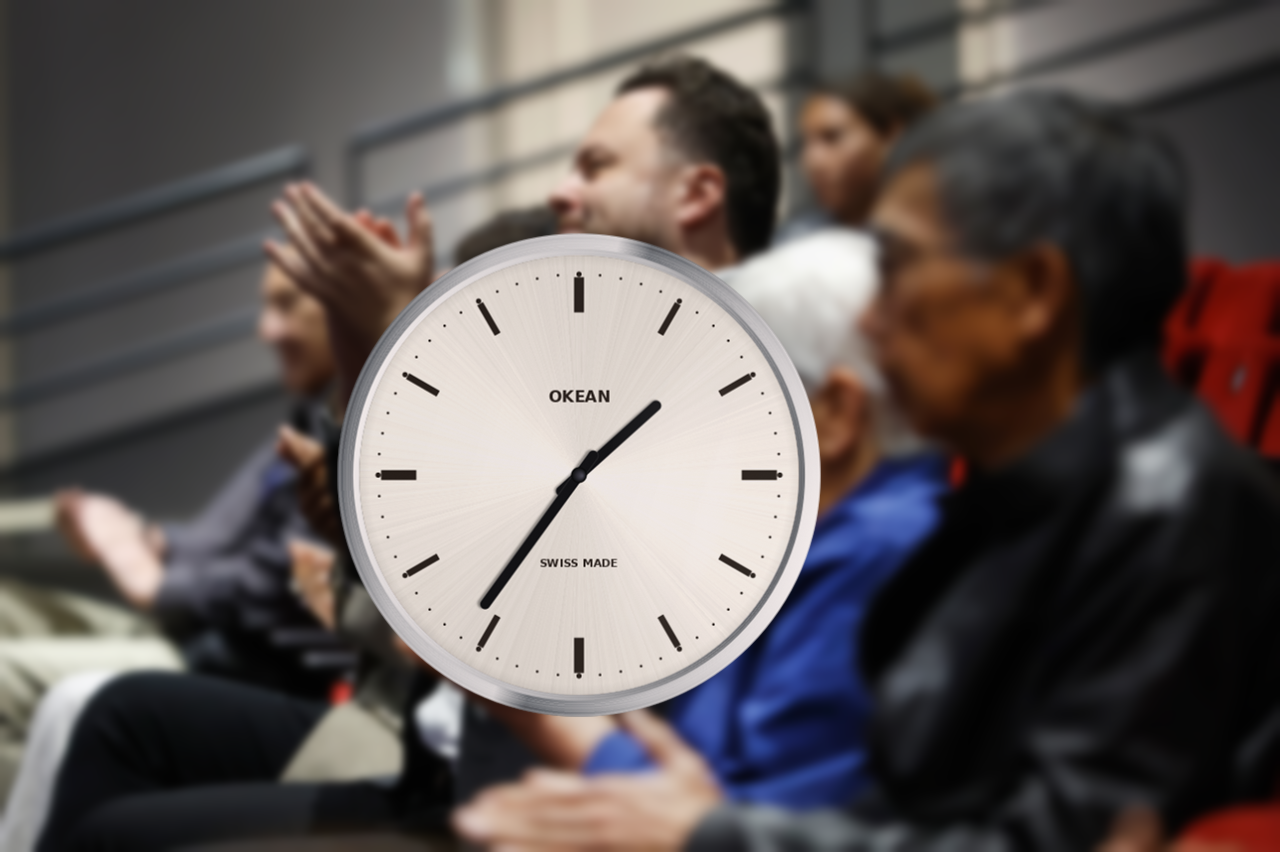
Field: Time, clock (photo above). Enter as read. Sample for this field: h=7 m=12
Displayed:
h=1 m=36
